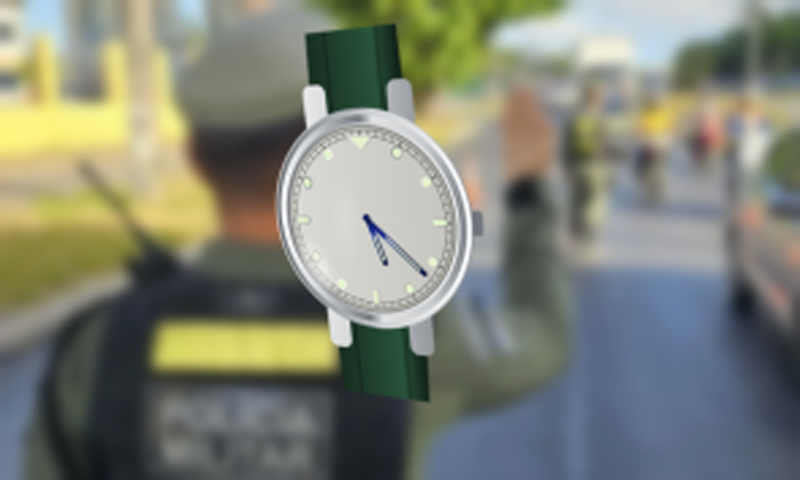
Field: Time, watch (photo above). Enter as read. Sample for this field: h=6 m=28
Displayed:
h=5 m=22
